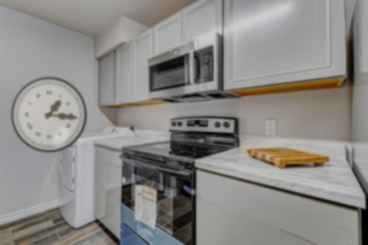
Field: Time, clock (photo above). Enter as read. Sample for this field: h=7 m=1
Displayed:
h=1 m=16
